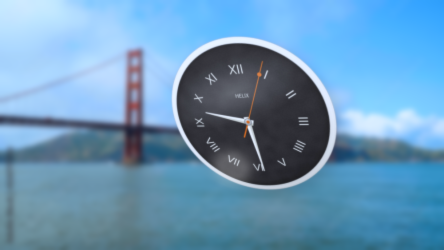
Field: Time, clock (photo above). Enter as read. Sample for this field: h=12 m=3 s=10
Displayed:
h=9 m=29 s=4
